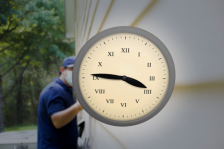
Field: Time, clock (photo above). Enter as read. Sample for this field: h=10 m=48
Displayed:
h=3 m=46
